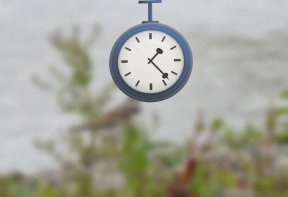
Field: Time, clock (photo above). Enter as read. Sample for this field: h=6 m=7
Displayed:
h=1 m=23
